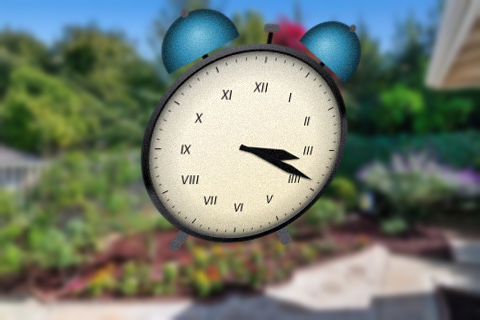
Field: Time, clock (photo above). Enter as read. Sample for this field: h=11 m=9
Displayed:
h=3 m=19
